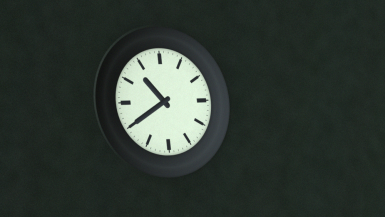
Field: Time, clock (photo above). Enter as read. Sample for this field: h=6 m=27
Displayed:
h=10 m=40
